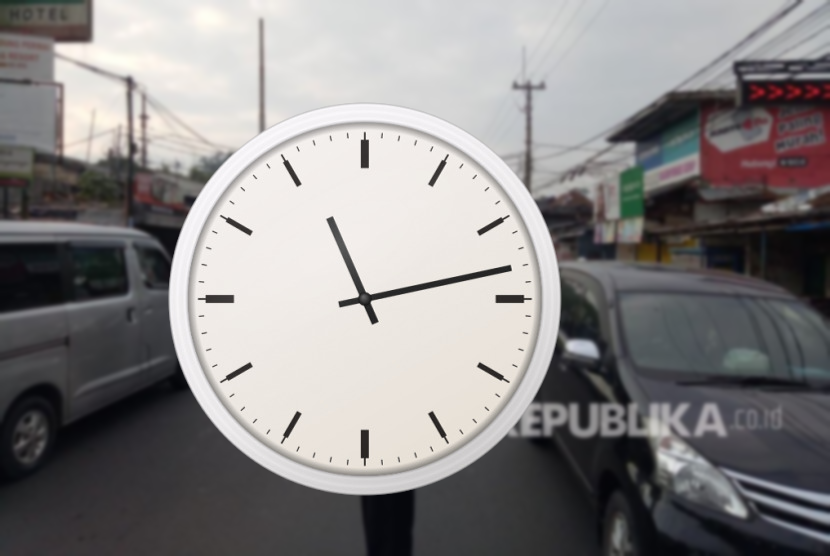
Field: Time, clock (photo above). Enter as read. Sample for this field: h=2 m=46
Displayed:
h=11 m=13
